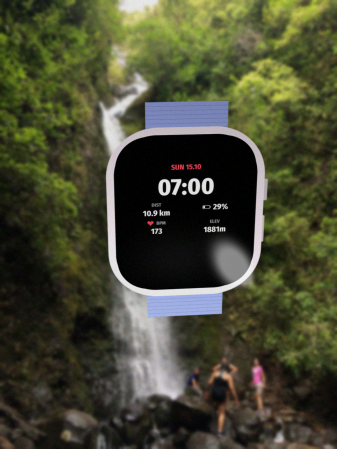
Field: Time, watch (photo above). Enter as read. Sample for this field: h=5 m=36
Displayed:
h=7 m=0
